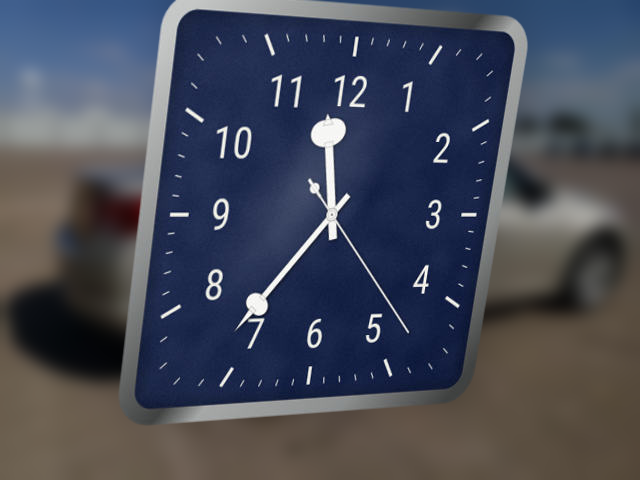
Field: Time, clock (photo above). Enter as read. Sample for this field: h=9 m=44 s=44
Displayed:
h=11 m=36 s=23
